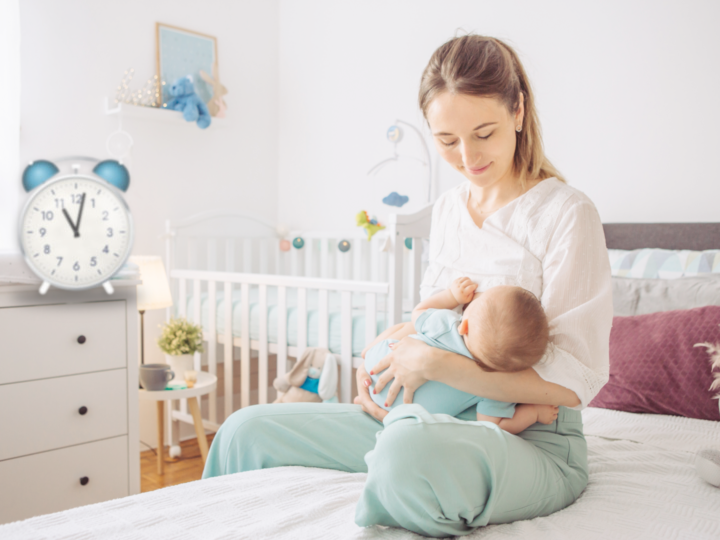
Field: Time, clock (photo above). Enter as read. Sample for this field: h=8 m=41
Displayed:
h=11 m=2
